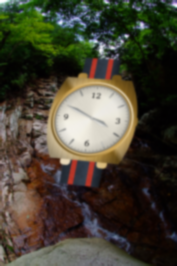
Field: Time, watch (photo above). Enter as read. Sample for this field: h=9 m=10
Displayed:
h=3 m=49
